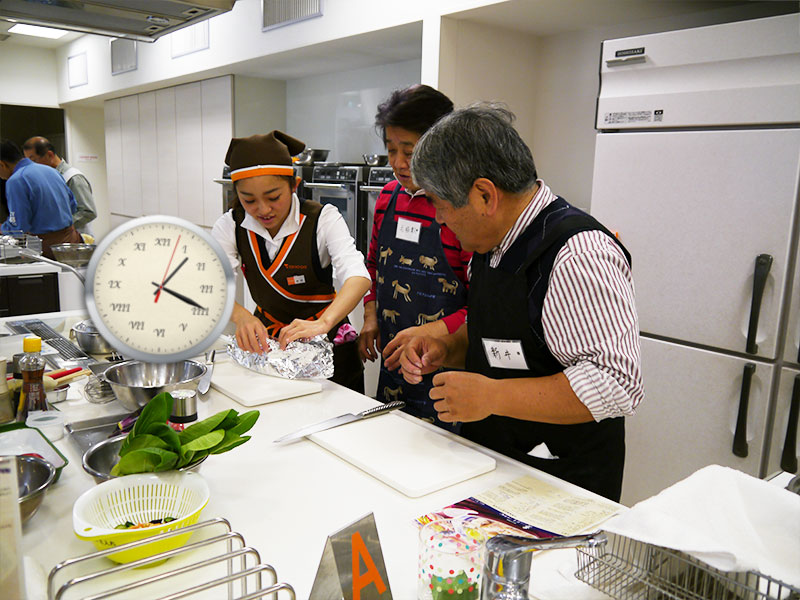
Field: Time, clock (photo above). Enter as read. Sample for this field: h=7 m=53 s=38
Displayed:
h=1 m=19 s=3
